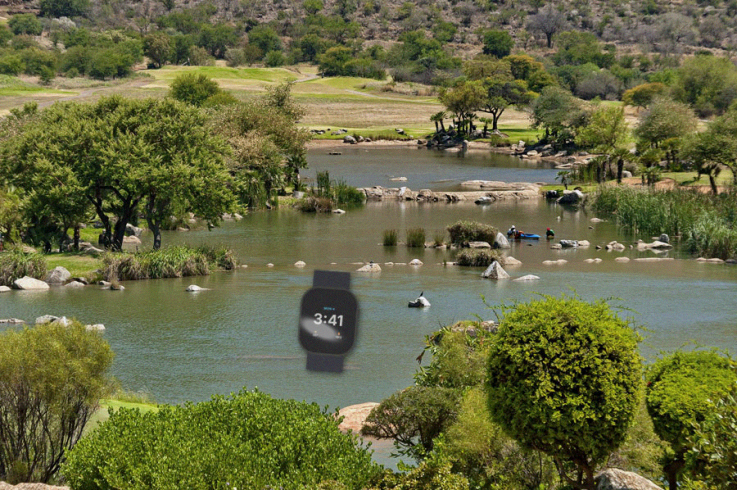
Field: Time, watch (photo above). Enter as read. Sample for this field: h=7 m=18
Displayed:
h=3 m=41
